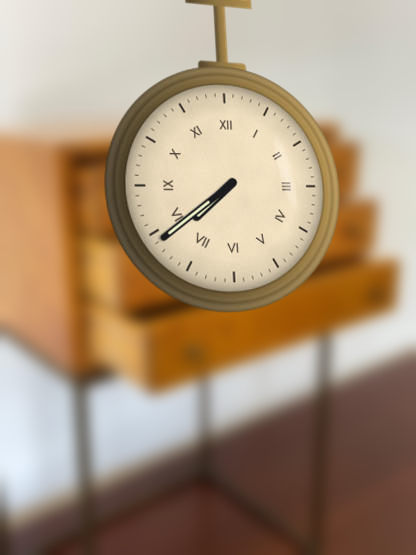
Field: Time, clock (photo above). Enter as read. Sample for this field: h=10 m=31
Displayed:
h=7 m=39
